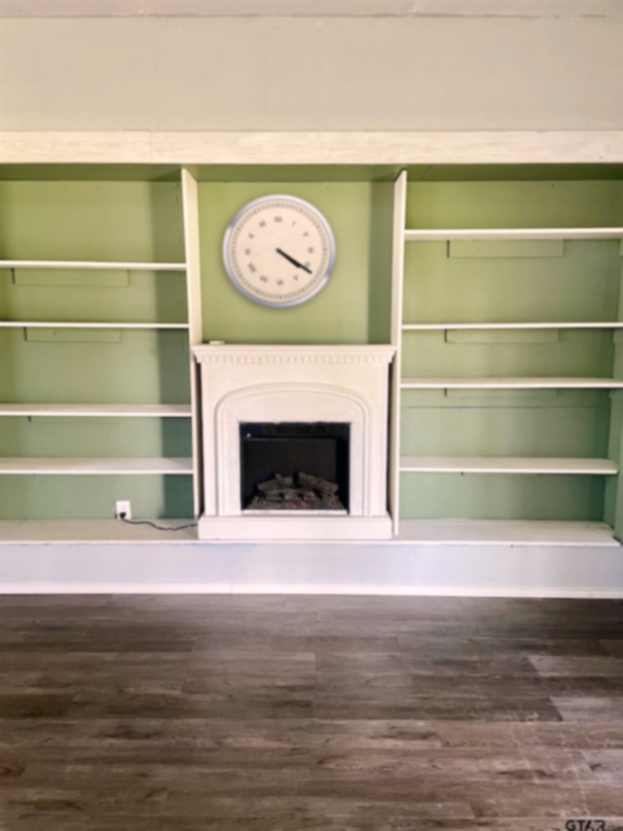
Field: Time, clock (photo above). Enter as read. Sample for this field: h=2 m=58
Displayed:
h=4 m=21
